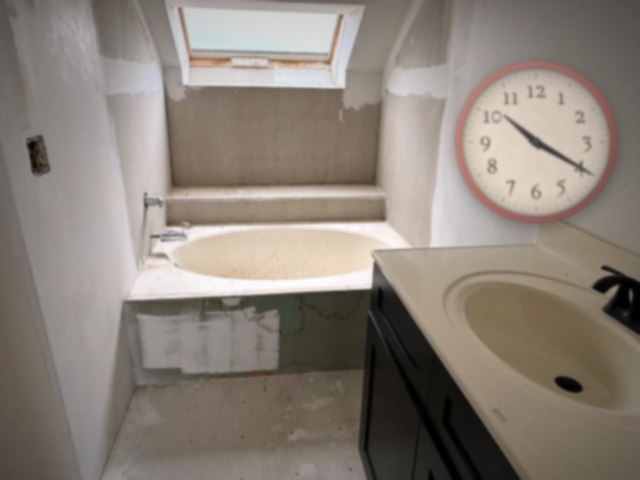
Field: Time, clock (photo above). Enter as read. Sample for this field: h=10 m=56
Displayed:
h=10 m=20
